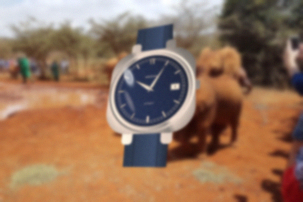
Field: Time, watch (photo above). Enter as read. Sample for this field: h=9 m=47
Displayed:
h=10 m=5
